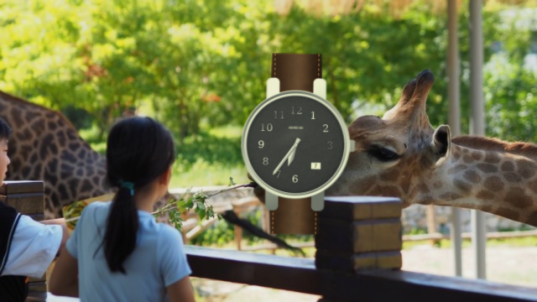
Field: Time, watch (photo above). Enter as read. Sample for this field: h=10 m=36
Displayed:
h=6 m=36
